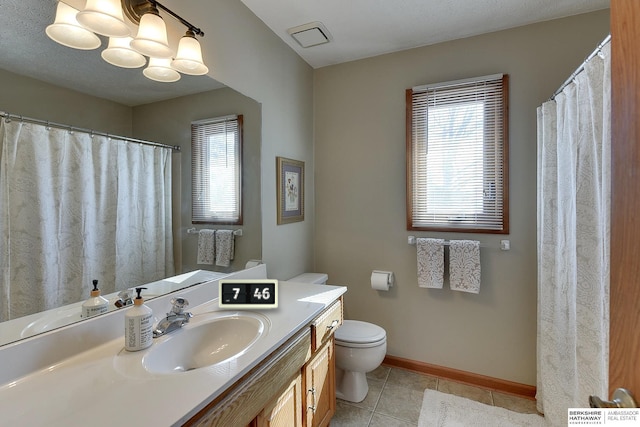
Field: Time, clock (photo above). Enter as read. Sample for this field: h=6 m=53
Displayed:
h=7 m=46
